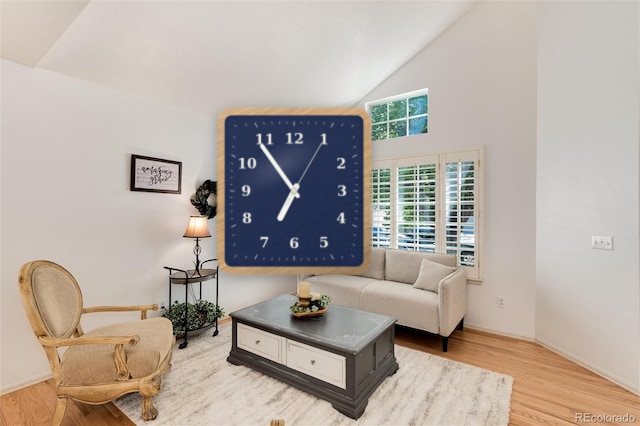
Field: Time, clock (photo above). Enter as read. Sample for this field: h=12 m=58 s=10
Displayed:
h=6 m=54 s=5
